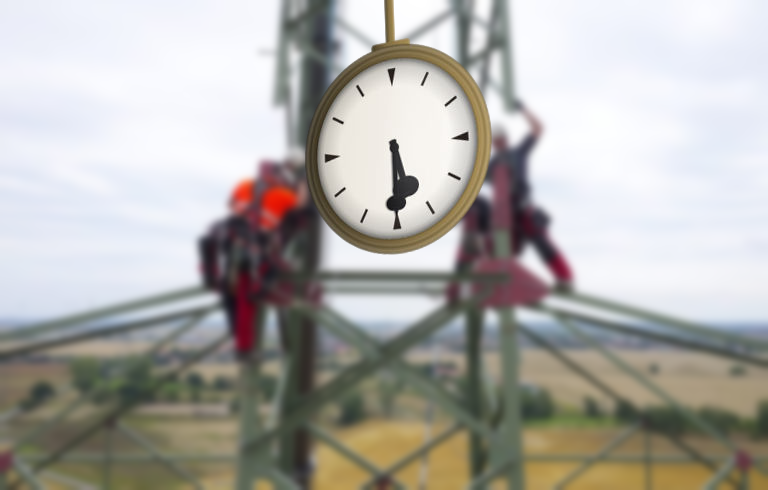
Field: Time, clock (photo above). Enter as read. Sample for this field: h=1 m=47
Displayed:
h=5 m=30
